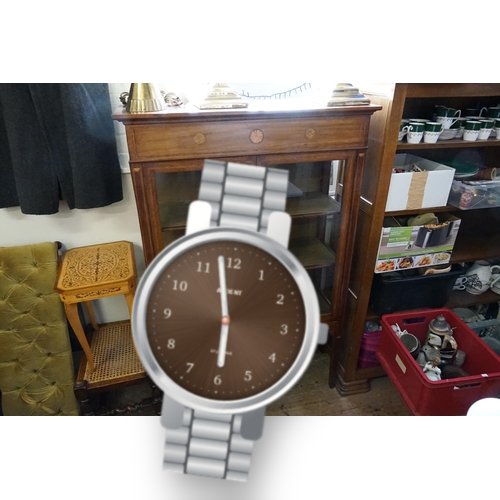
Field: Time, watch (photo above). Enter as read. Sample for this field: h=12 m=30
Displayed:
h=5 m=58
